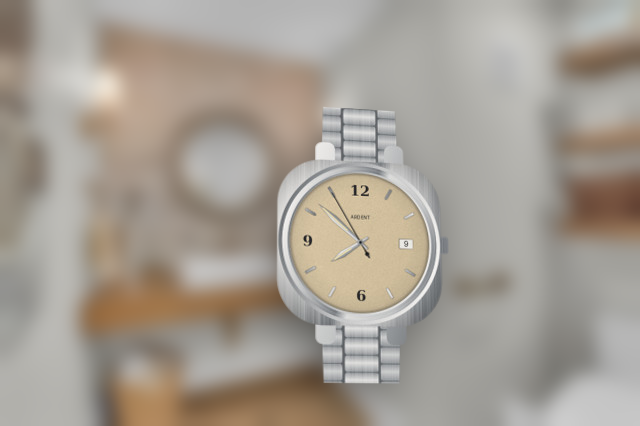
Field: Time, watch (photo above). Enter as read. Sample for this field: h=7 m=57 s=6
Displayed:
h=7 m=51 s=55
